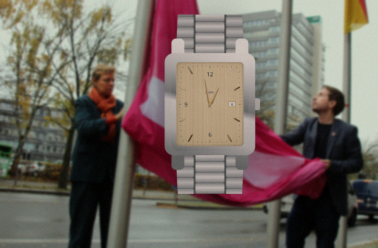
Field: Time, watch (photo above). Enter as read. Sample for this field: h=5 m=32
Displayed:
h=12 m=58
